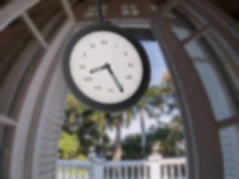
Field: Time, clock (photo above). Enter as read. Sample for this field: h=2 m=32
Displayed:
h=8 m=26
